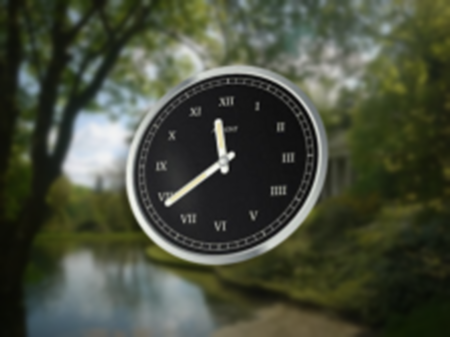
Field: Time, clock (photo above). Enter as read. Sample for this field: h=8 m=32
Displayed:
h=11 m=39
